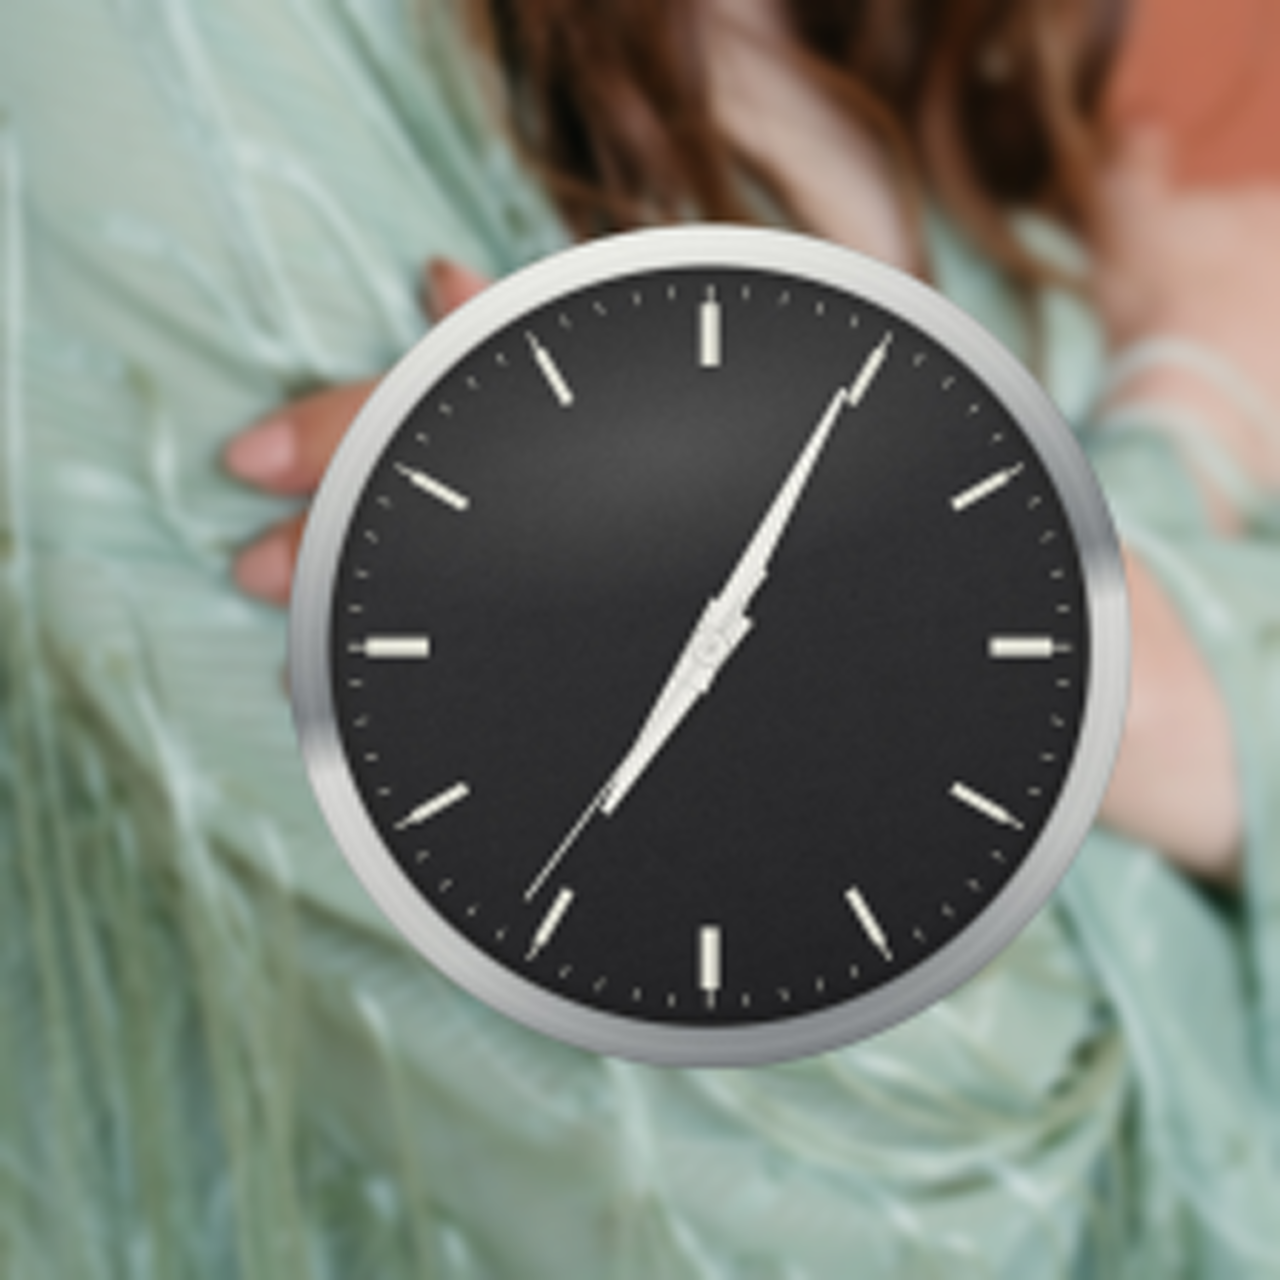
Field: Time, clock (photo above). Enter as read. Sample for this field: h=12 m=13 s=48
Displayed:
h=7 m=4 s=36
